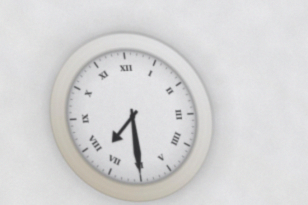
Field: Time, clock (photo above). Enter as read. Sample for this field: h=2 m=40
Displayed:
h=7 m=30
